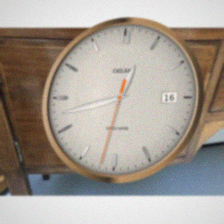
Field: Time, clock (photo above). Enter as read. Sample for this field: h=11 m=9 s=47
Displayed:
h=12 m=42 s=32
